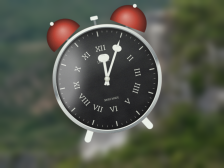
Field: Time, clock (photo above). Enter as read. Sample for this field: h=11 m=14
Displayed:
h=12 m=5
